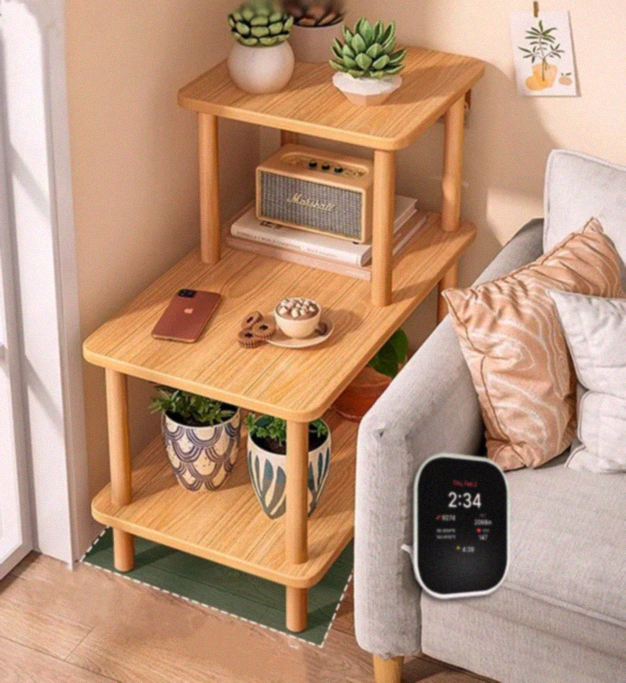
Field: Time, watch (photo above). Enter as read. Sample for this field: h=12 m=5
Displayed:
h=2 m=34
